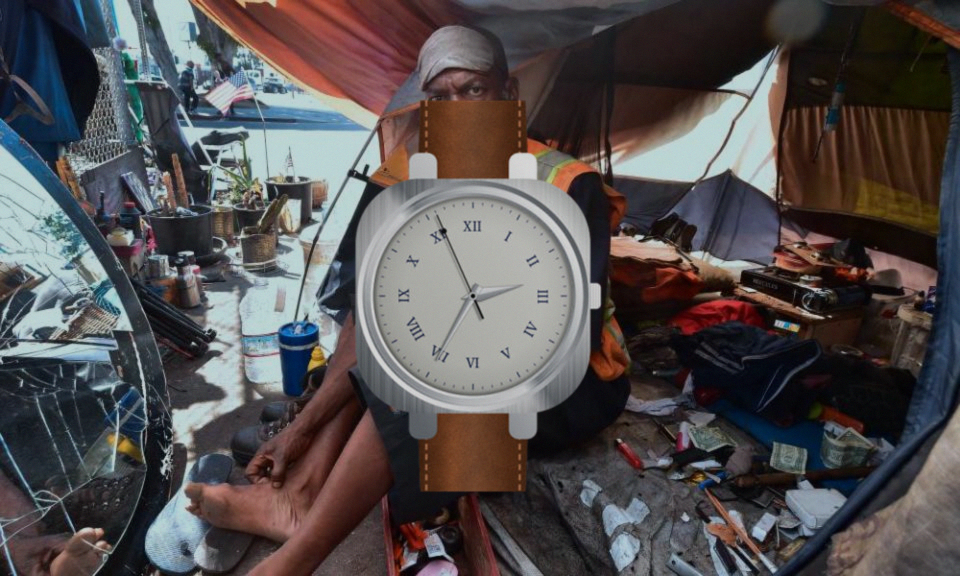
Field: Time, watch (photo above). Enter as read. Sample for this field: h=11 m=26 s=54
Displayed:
h=2 m=34 s=56
